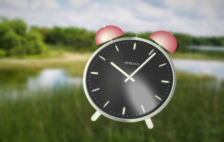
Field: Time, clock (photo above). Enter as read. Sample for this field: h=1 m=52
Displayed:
h=10 m=6
